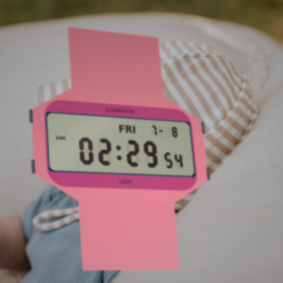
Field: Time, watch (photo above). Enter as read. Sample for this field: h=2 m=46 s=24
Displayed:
h=2 m=29 s=54
